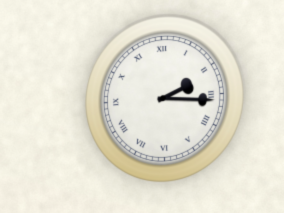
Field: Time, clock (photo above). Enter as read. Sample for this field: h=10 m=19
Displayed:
h=2 m=16
